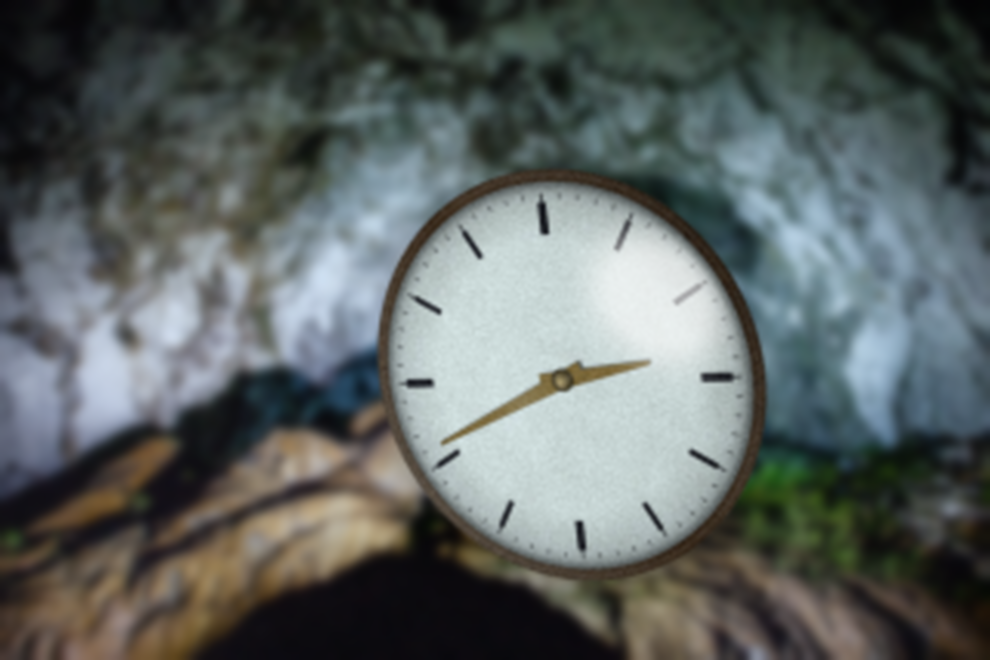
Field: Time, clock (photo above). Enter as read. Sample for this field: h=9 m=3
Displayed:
h=2 m=41
